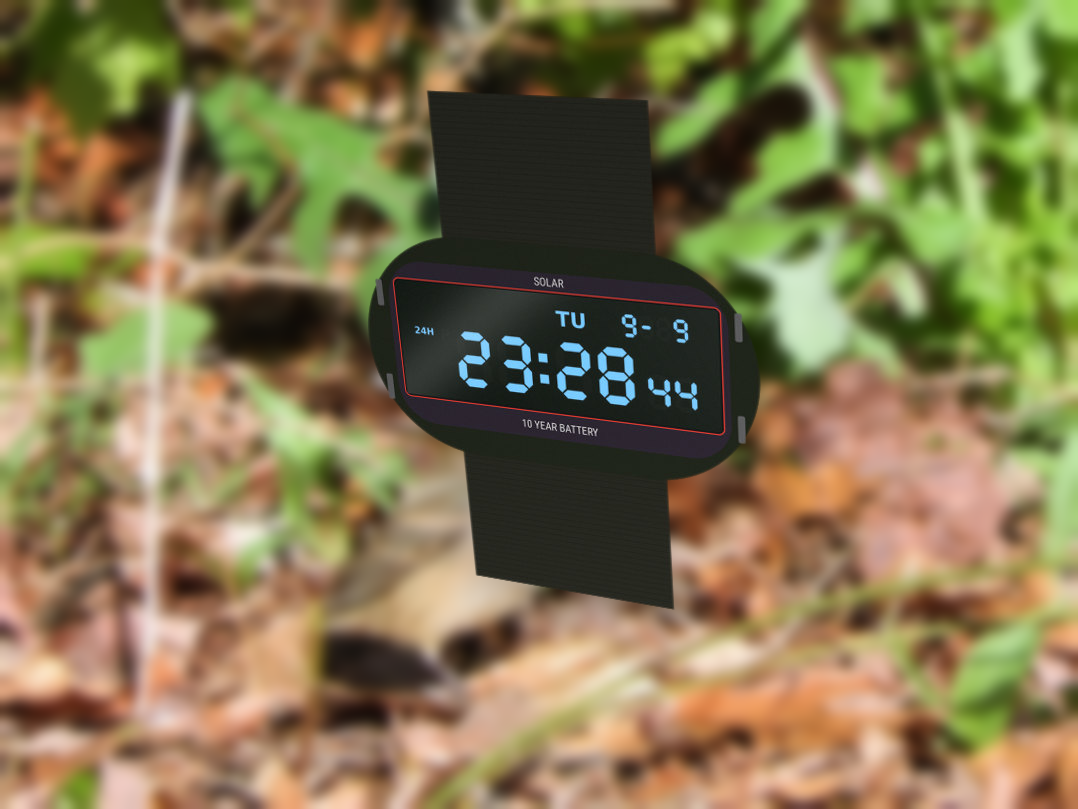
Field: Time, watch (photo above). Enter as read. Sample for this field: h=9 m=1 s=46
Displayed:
h=23 m=28 s=44
